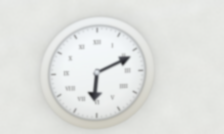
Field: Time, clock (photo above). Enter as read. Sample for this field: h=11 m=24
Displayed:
h=6 m=11
